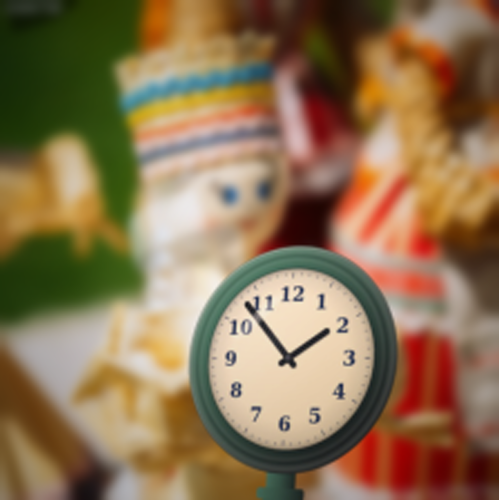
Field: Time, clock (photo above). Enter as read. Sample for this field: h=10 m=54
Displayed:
h=1 m=53
